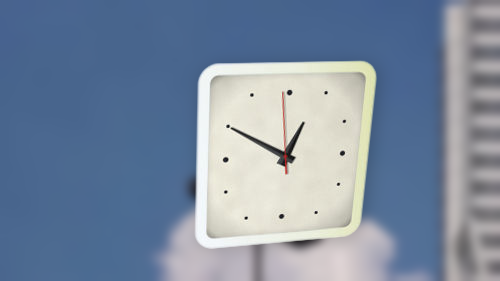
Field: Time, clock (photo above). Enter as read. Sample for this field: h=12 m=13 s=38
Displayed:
h=12 m=49 s=59
